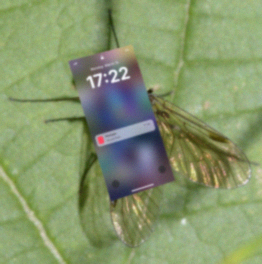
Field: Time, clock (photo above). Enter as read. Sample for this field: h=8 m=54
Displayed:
h=17 m=22
